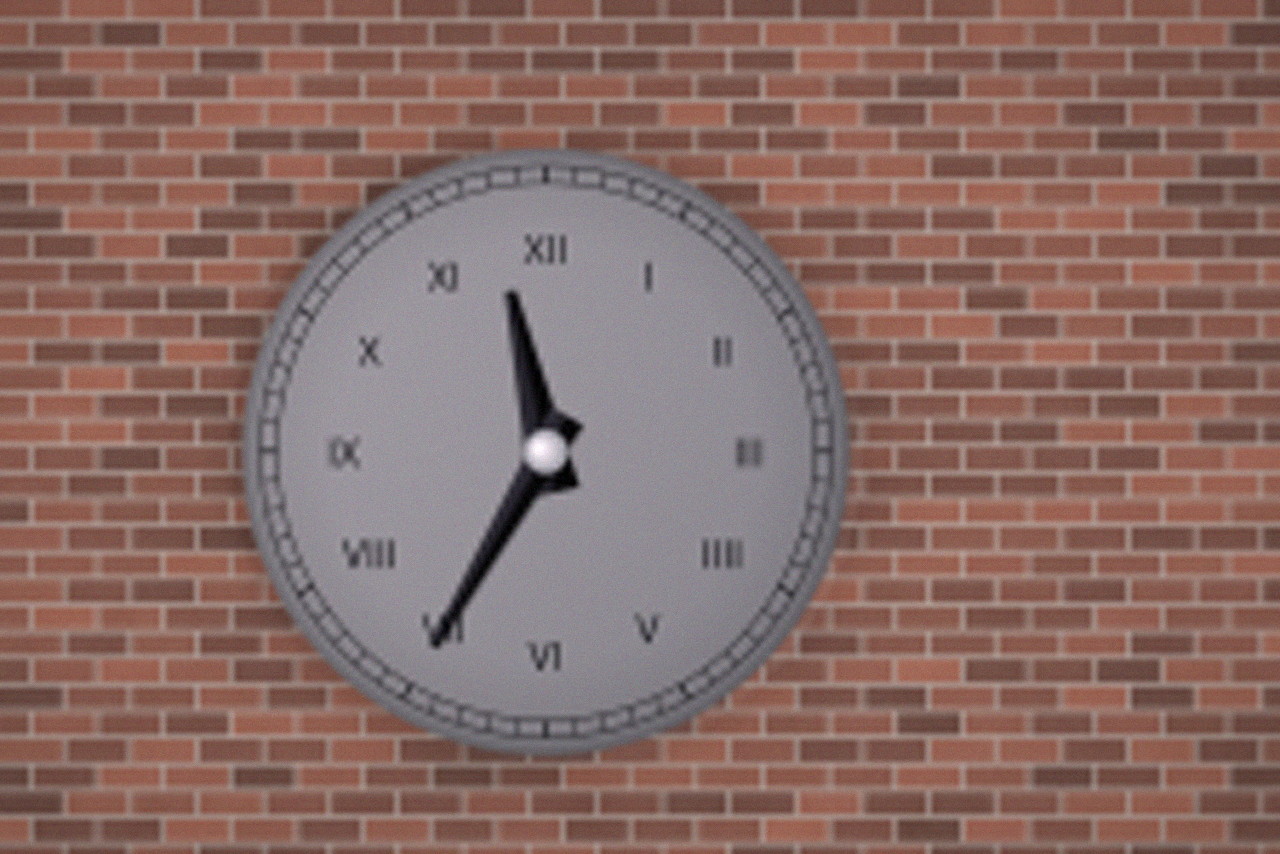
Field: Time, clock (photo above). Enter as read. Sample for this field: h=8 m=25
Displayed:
h=11 m=35
